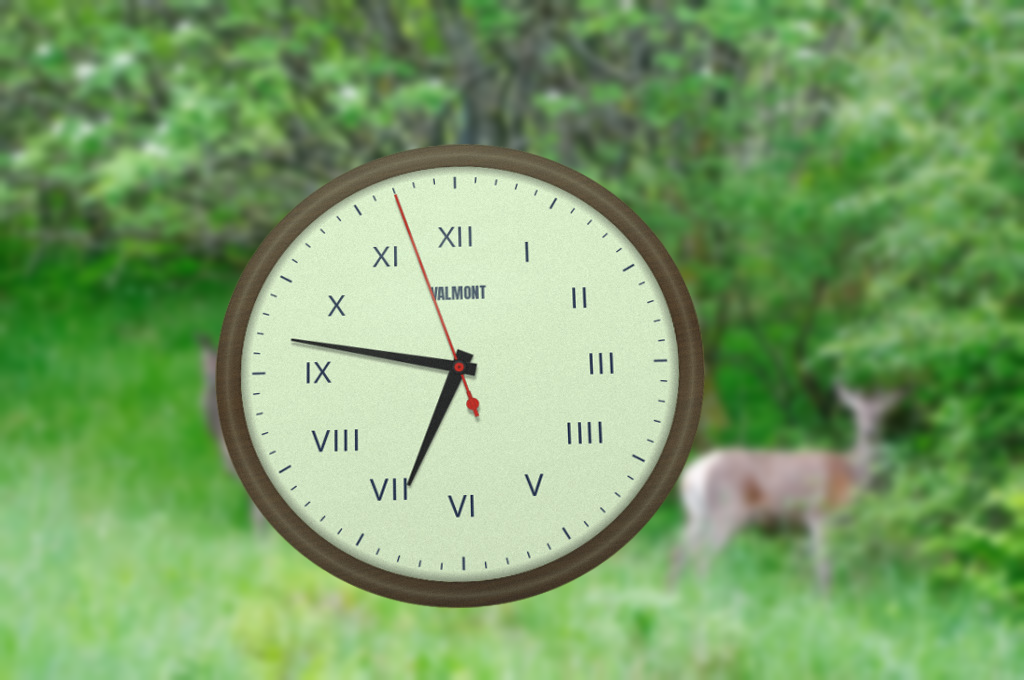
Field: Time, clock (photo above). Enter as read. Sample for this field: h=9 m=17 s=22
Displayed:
h=6 m=46 s=57
